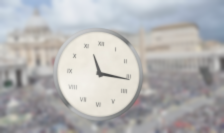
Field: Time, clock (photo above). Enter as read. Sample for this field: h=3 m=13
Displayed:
h=11 m=16
